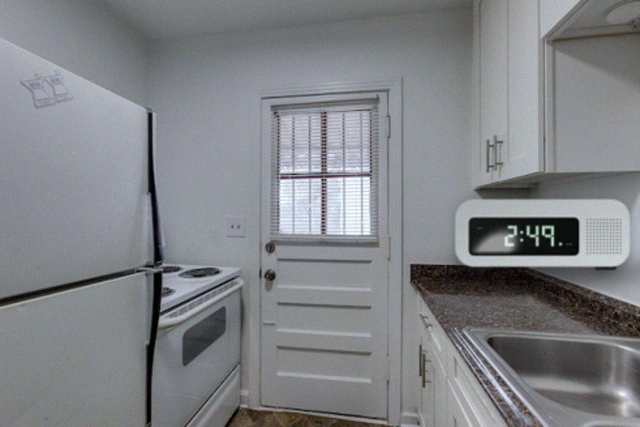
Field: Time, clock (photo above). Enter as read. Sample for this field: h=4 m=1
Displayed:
h=2 m=49
